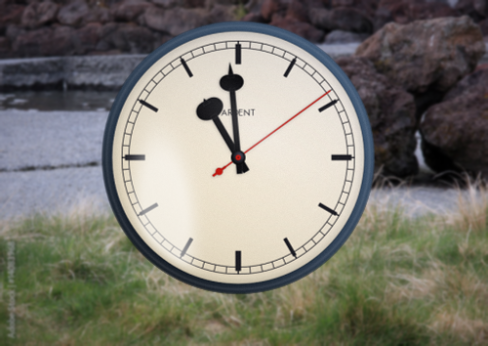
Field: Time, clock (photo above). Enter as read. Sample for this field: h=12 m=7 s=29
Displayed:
h=10 m=59 s=9
